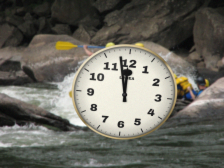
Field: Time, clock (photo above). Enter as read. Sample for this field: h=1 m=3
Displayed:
h=11 m=58
